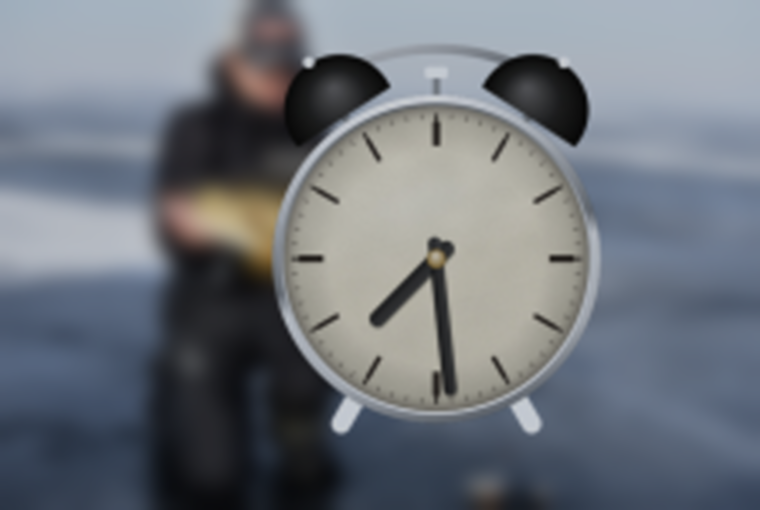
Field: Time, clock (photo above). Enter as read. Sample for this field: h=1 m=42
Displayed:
h=7 m=29
